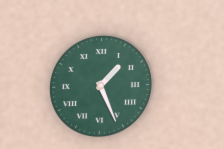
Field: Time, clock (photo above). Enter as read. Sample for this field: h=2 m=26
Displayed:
h=1 m=26
